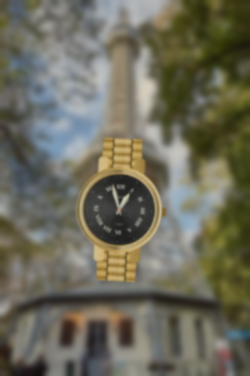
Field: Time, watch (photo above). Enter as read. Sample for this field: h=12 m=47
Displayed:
h=12 m=57
